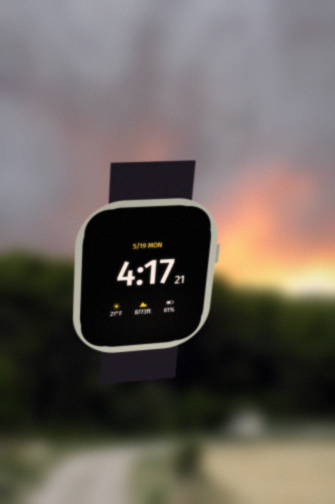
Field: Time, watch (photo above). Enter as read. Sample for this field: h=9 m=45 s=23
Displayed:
h=4 m=17 s=21
